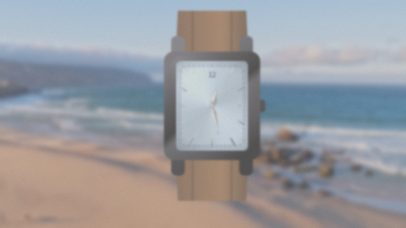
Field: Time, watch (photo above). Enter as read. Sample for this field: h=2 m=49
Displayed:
h=12 m=28
